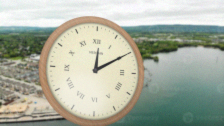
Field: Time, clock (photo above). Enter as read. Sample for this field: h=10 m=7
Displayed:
h=12 m=10
